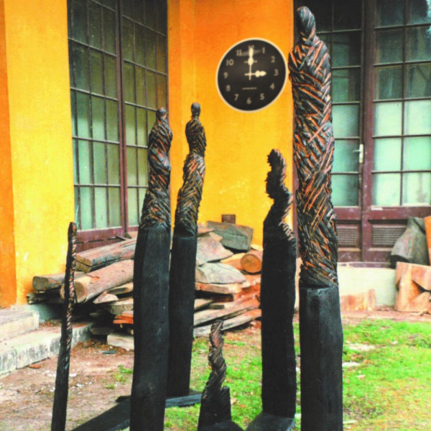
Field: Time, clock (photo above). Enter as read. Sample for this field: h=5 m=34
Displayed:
h=3 m=0
